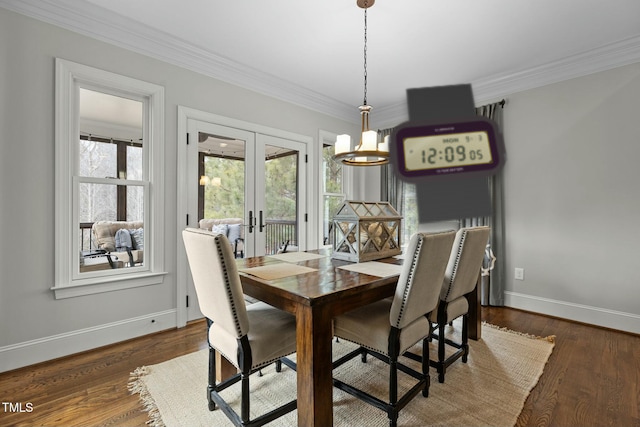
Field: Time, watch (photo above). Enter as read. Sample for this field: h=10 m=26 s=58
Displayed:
h=12 m=9 s=5
